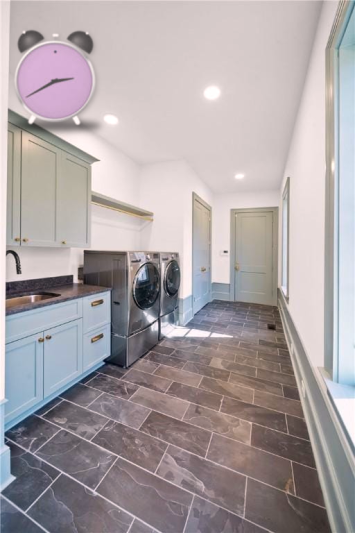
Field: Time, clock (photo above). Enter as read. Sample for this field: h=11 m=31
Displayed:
h=2 m=40
